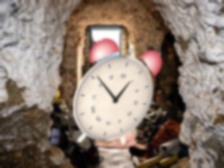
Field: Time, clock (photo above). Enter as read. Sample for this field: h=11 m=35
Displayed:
h=12 m=51
